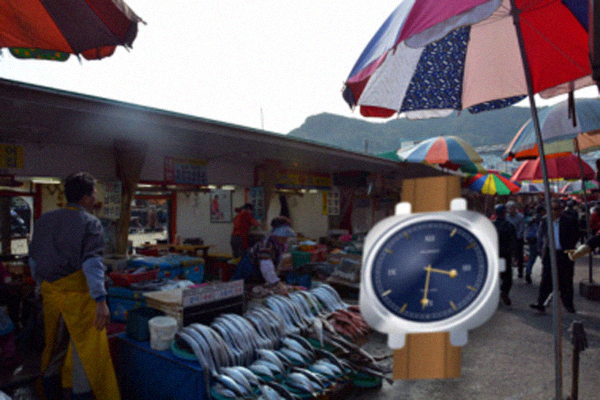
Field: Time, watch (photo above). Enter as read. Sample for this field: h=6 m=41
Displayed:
h=3 m=31
